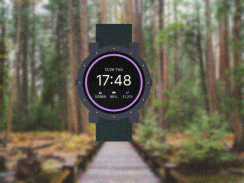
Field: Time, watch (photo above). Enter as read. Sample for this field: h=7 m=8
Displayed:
h=17 m=48
